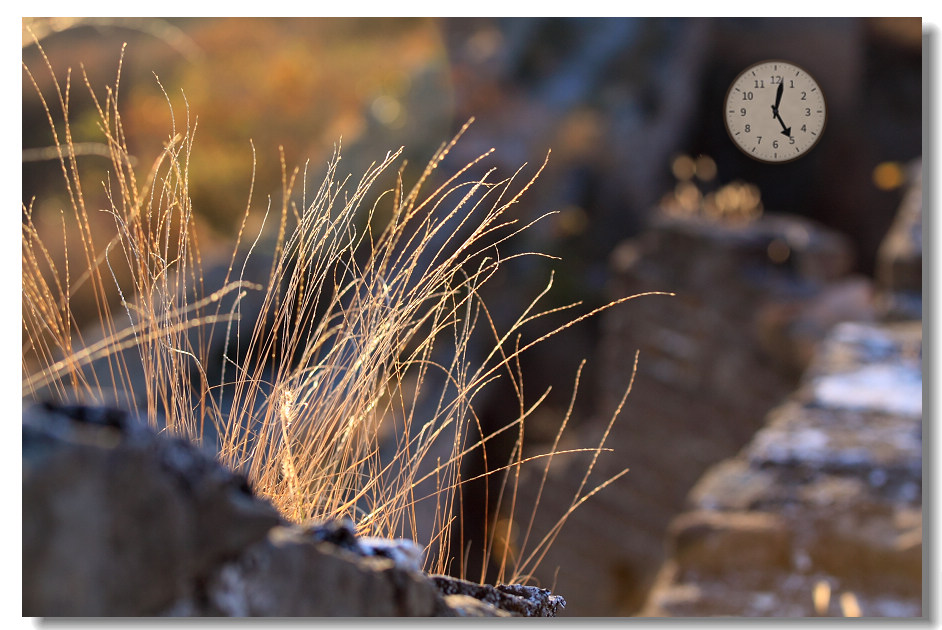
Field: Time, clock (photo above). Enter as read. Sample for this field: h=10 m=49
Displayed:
h=5 m=2
